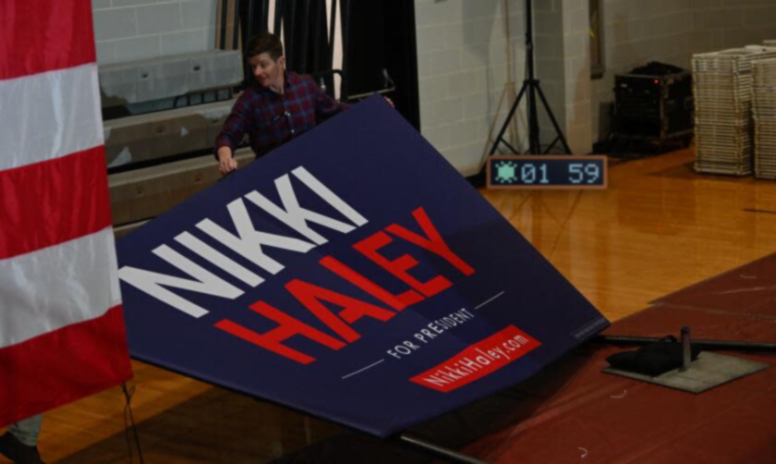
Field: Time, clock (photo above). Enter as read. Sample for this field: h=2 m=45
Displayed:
h=1 m=59
